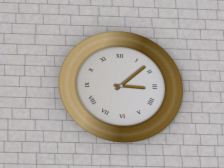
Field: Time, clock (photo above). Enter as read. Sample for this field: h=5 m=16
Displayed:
h=3 m=8
